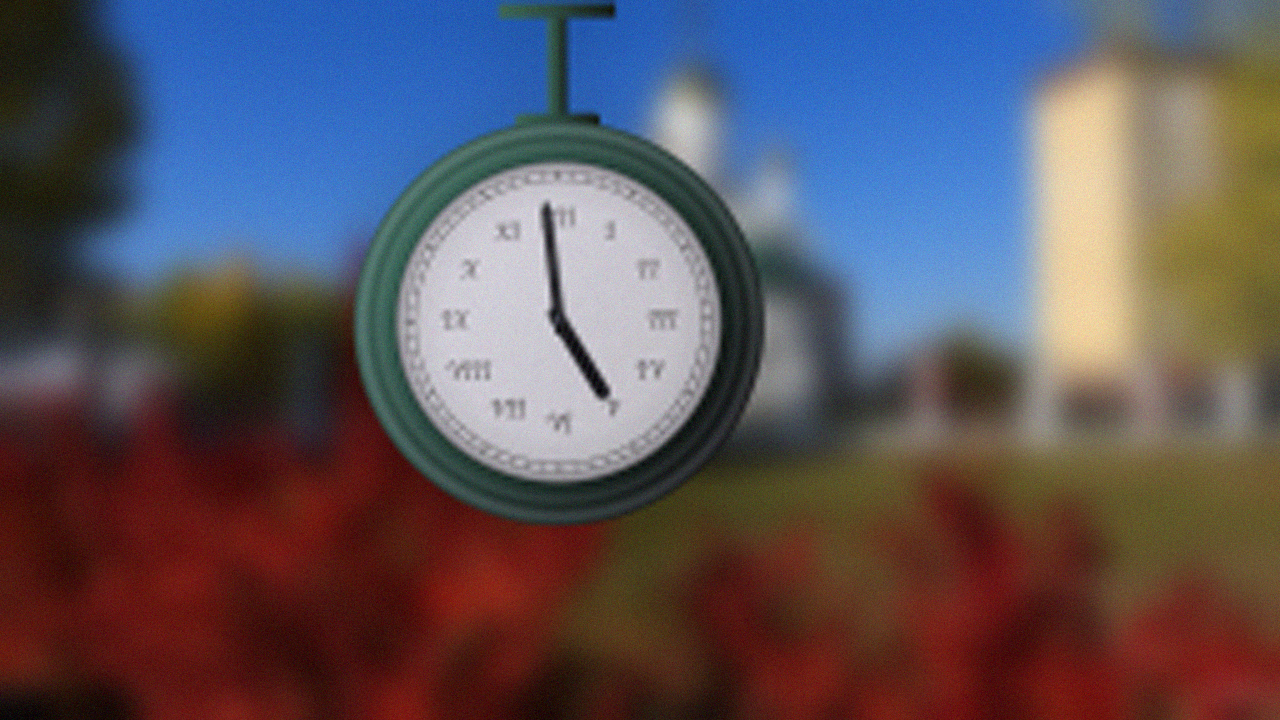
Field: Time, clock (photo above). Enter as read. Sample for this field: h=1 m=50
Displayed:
h=4 m=59
